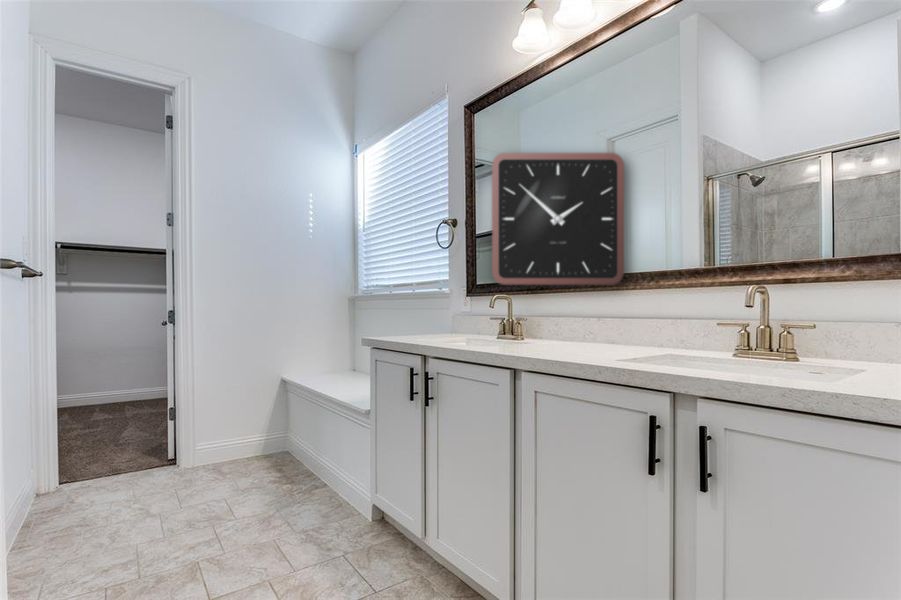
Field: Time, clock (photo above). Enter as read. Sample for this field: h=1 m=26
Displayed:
h=1 m=52
